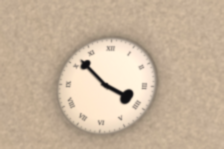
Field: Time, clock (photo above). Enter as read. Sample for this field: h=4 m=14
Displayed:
h=3 m=52
